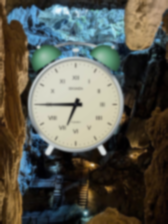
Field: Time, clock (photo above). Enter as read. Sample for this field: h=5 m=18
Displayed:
h=6 m=45
